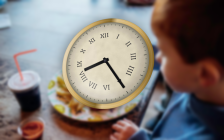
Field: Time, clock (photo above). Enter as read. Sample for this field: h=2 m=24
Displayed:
h=8 m=25
